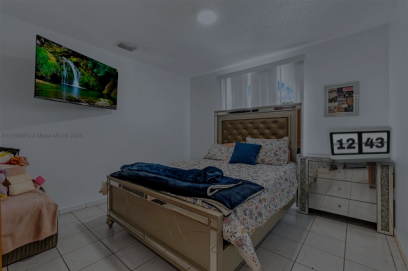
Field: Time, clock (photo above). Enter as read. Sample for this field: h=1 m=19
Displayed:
h=12 m=43
